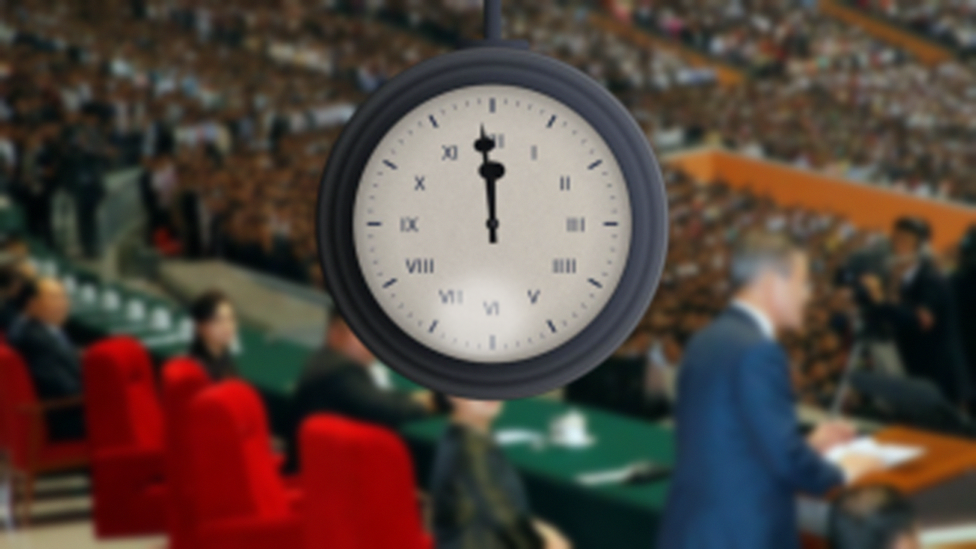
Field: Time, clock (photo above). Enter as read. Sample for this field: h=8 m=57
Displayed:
h=11 m=59
